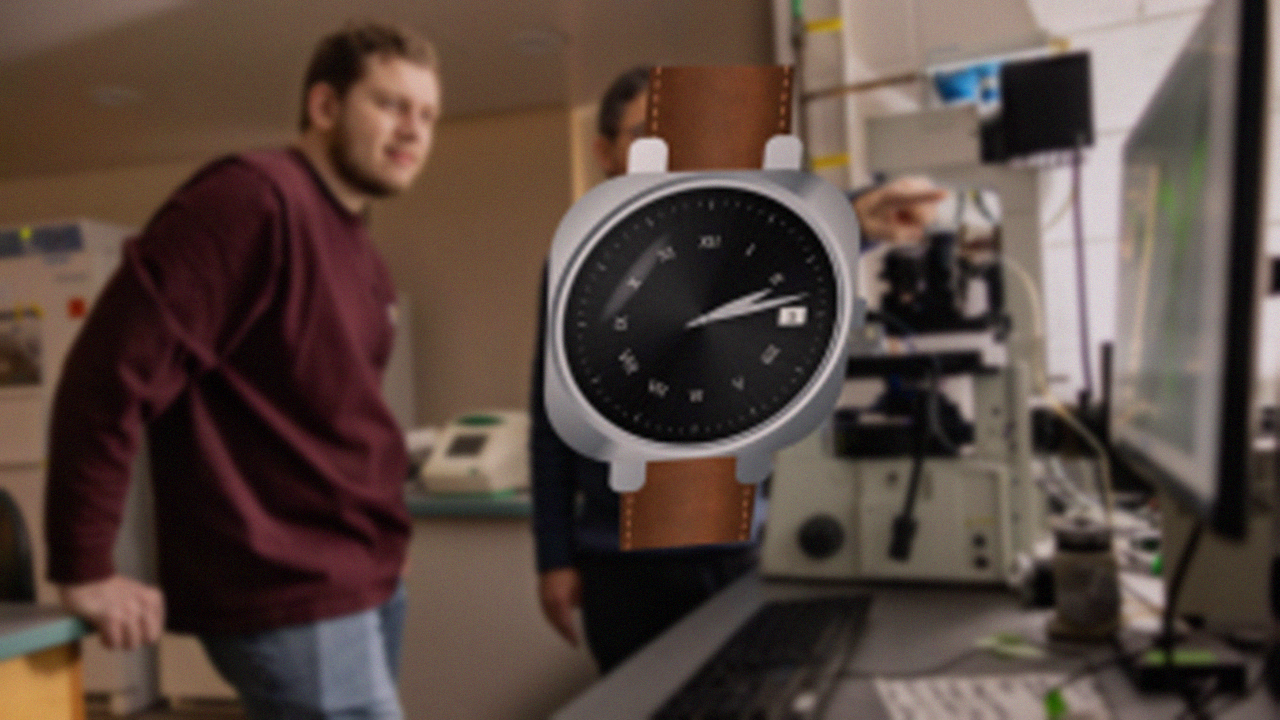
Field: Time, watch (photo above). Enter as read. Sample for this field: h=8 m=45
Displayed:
h=2 m=13
